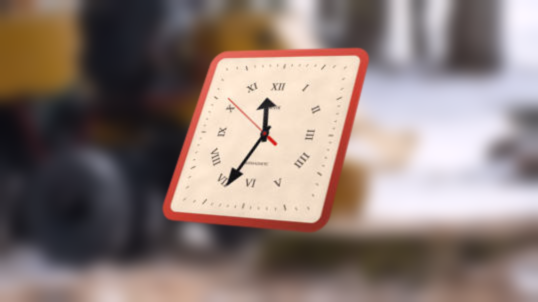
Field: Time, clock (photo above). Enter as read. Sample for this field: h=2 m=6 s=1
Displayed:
h=11 m=33 s=51
